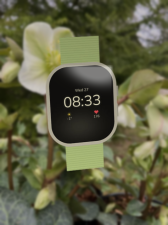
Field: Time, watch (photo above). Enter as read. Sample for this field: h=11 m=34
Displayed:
h=8 m=33
